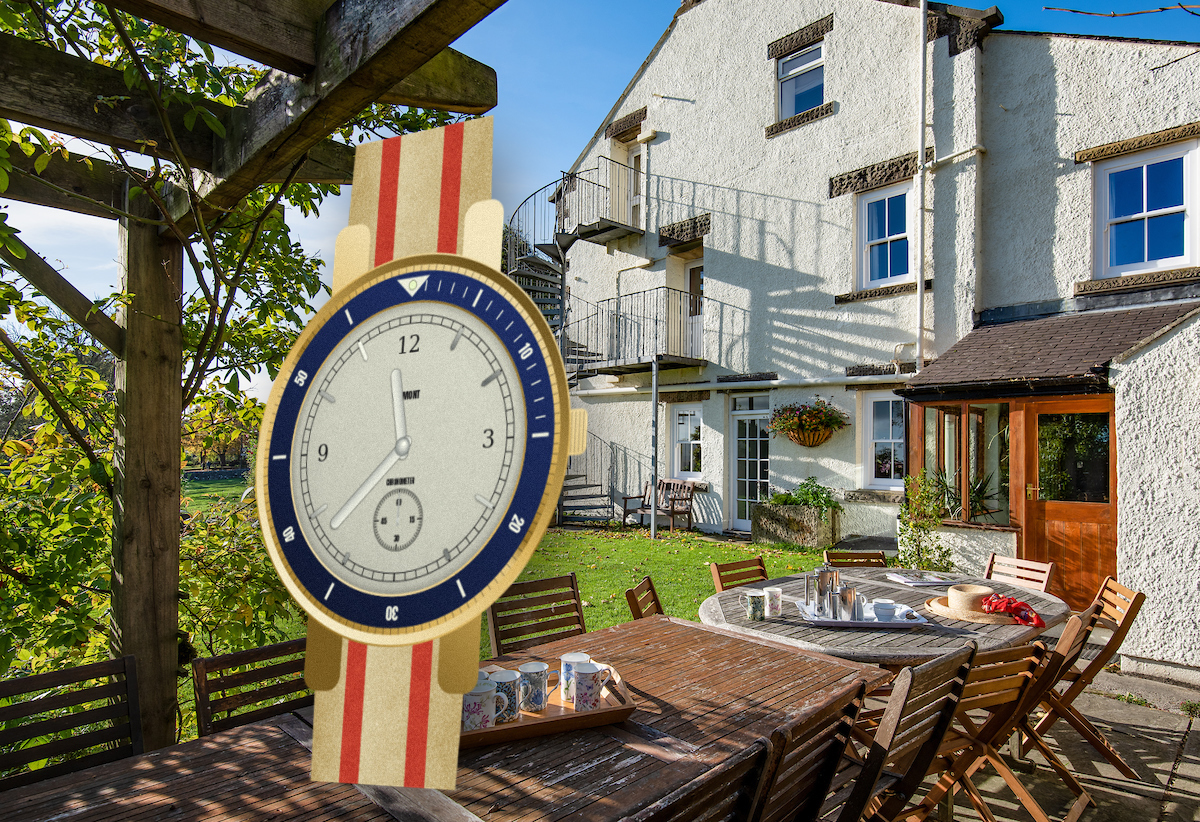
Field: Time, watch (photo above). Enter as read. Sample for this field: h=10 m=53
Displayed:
h=11 m=38
